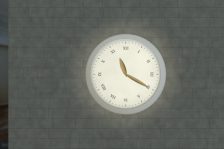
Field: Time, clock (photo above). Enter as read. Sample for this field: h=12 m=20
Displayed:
h=11 m=20
